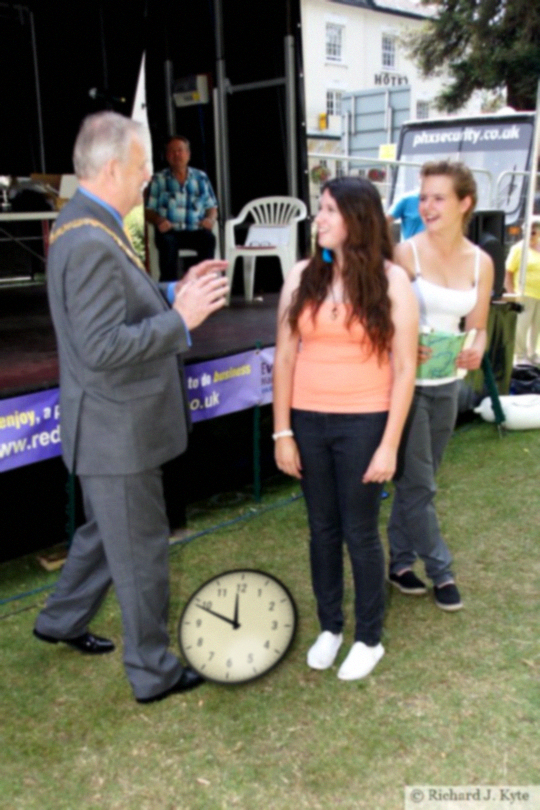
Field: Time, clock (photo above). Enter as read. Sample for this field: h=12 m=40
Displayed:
h=11 m=49
